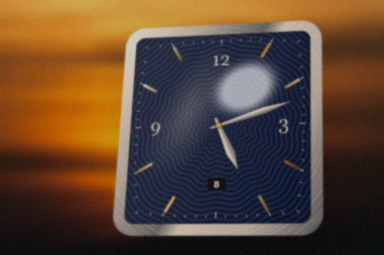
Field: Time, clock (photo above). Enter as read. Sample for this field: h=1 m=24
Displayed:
h=5 m=12
